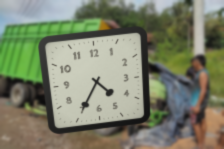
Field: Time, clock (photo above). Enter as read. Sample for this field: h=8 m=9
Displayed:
h=4 m=35
